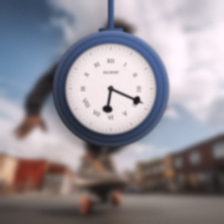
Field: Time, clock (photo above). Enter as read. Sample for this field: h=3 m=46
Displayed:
h=6 m=19
